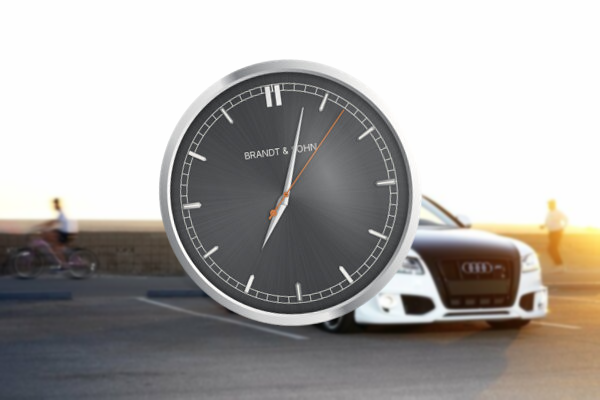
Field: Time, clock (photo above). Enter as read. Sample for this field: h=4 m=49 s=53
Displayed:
h=7 m=3 s=7
